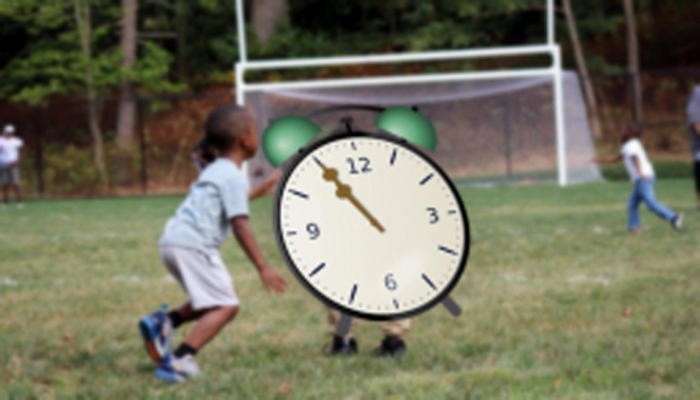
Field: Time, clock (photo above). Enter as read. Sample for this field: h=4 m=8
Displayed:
h=10 m=55
